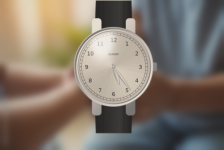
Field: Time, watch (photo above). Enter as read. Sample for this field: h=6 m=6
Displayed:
h=5 m=24
